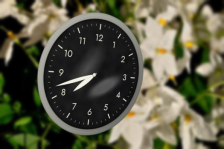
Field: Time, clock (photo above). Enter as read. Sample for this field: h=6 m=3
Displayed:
h=7 m=42
